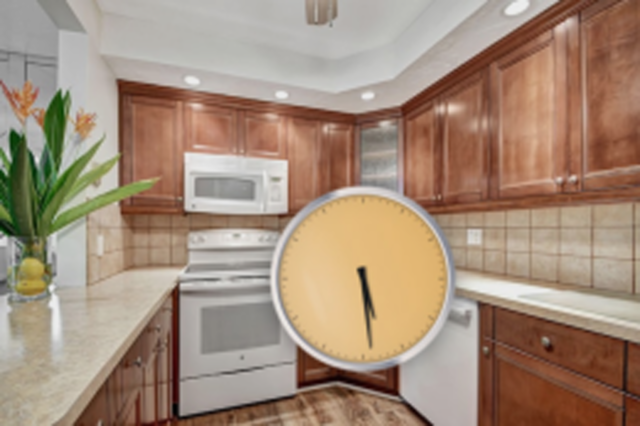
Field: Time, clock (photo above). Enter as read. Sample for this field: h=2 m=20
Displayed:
h=5 m=29
